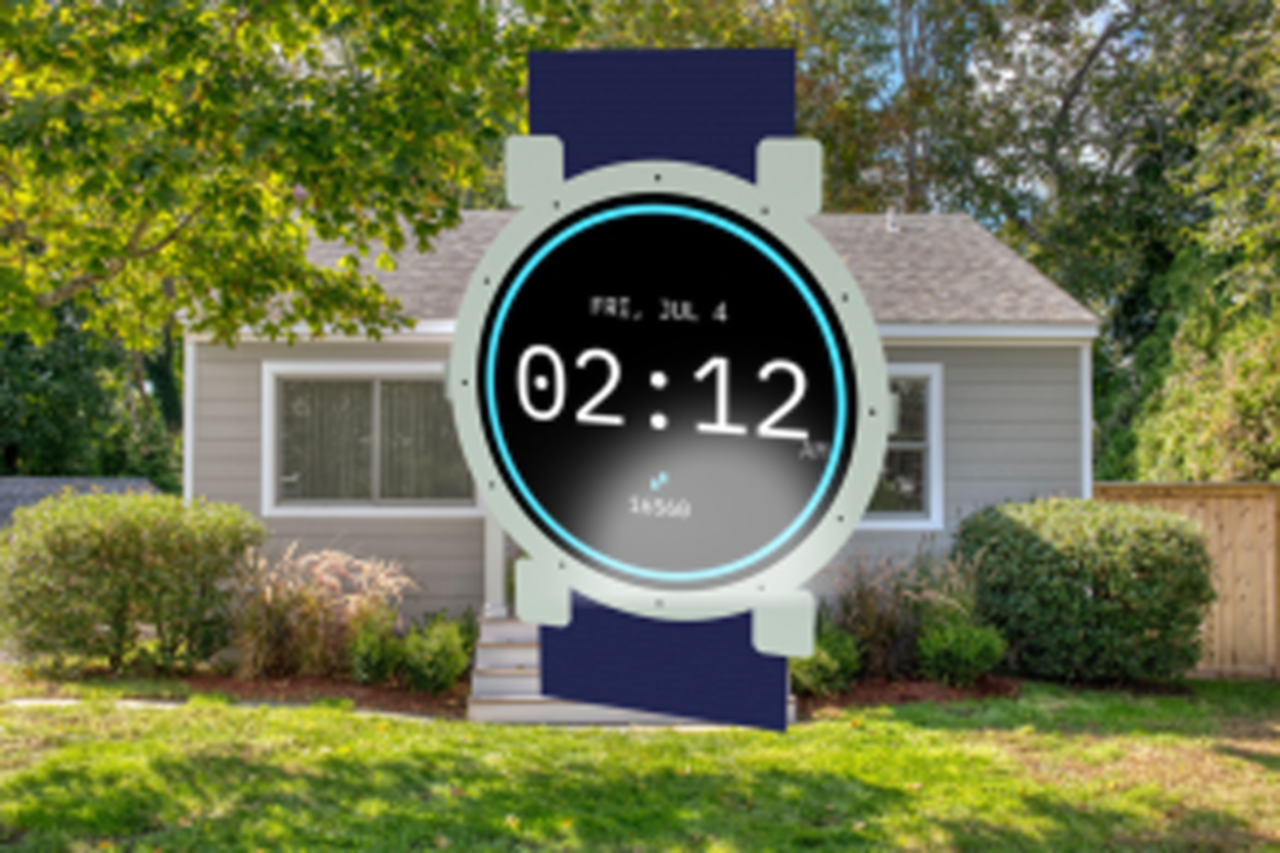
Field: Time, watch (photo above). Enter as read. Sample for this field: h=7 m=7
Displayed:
h=2 m=12
